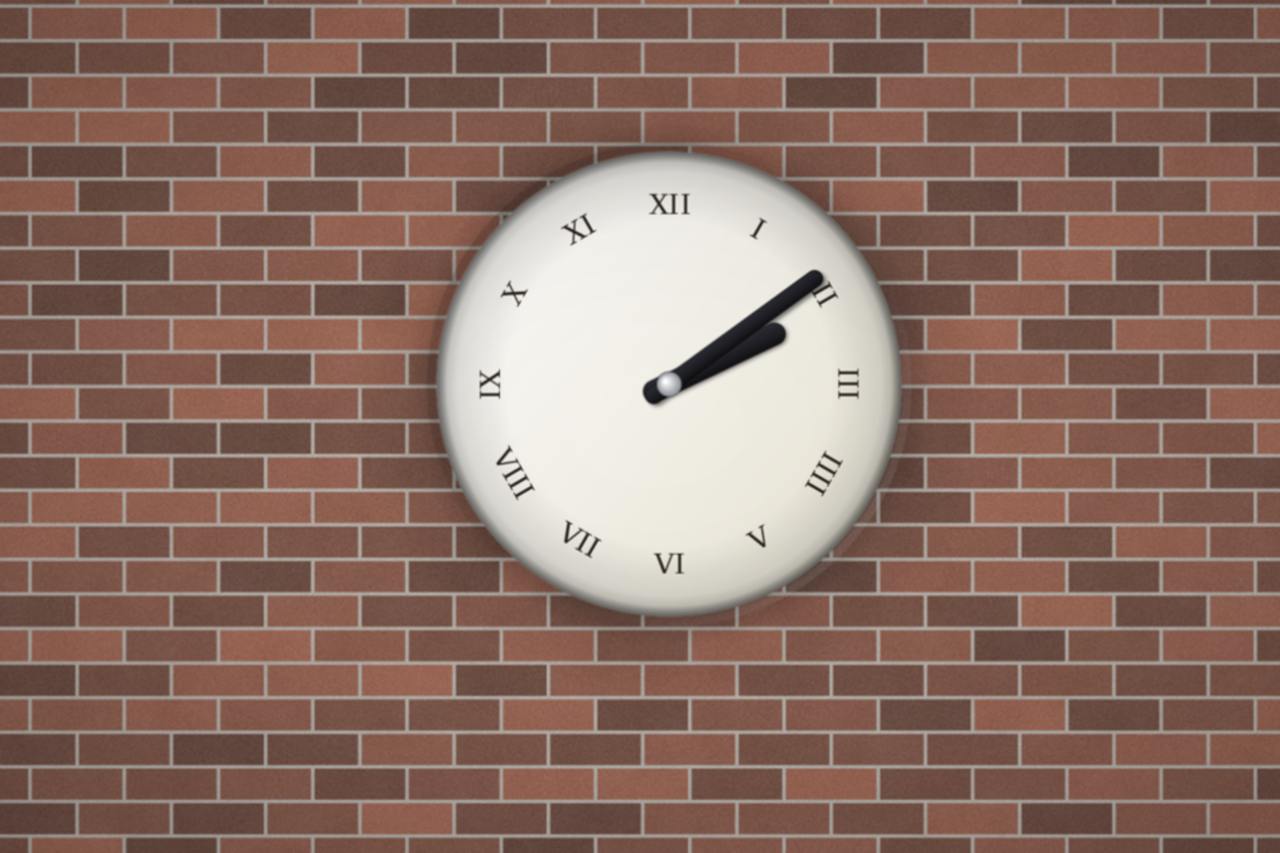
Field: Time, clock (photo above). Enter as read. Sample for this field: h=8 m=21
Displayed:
h=2 m=9
